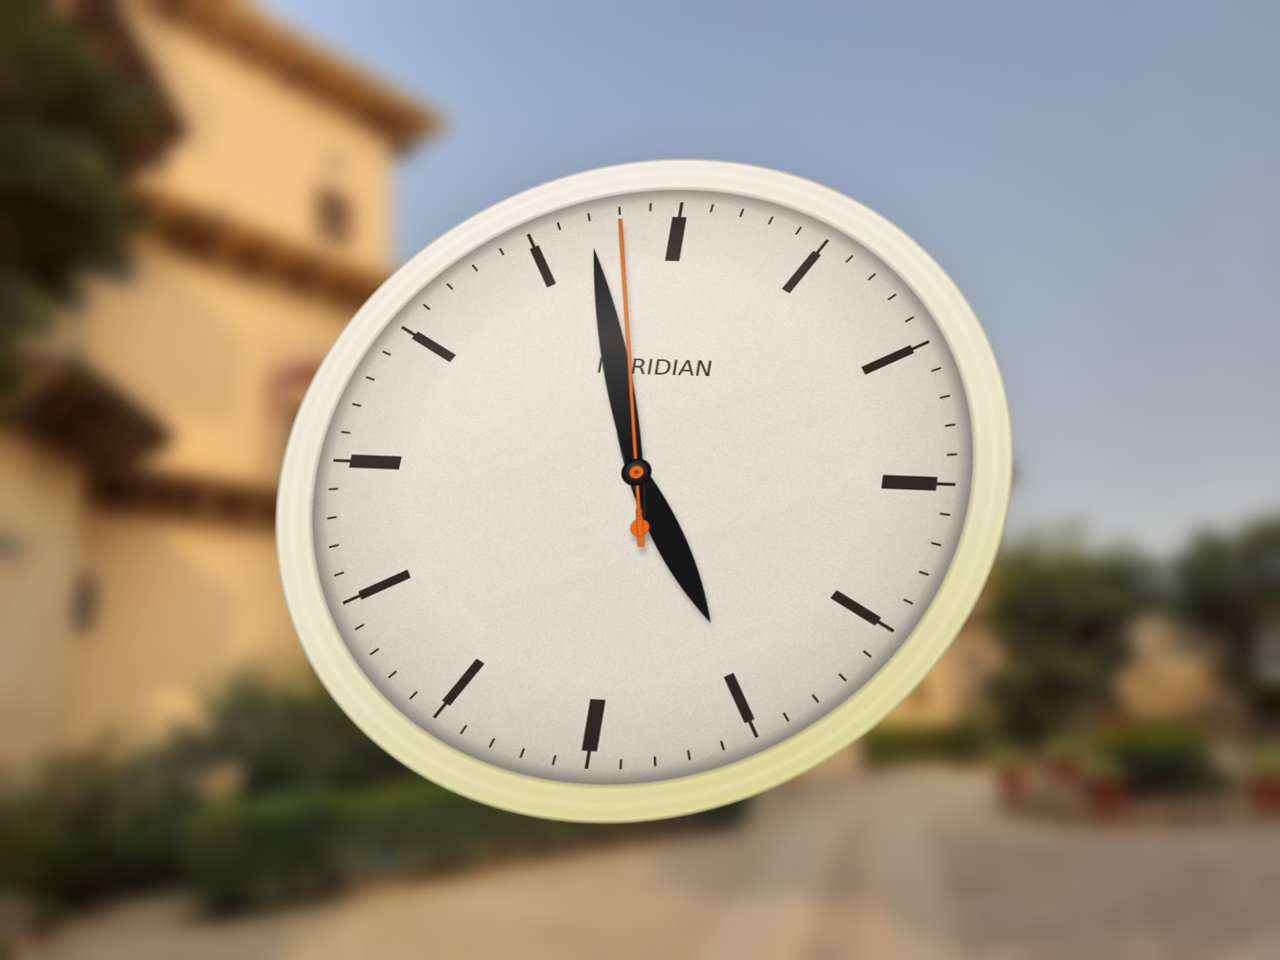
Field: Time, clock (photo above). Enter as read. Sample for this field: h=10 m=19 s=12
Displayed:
h=4 m=56 s=58
